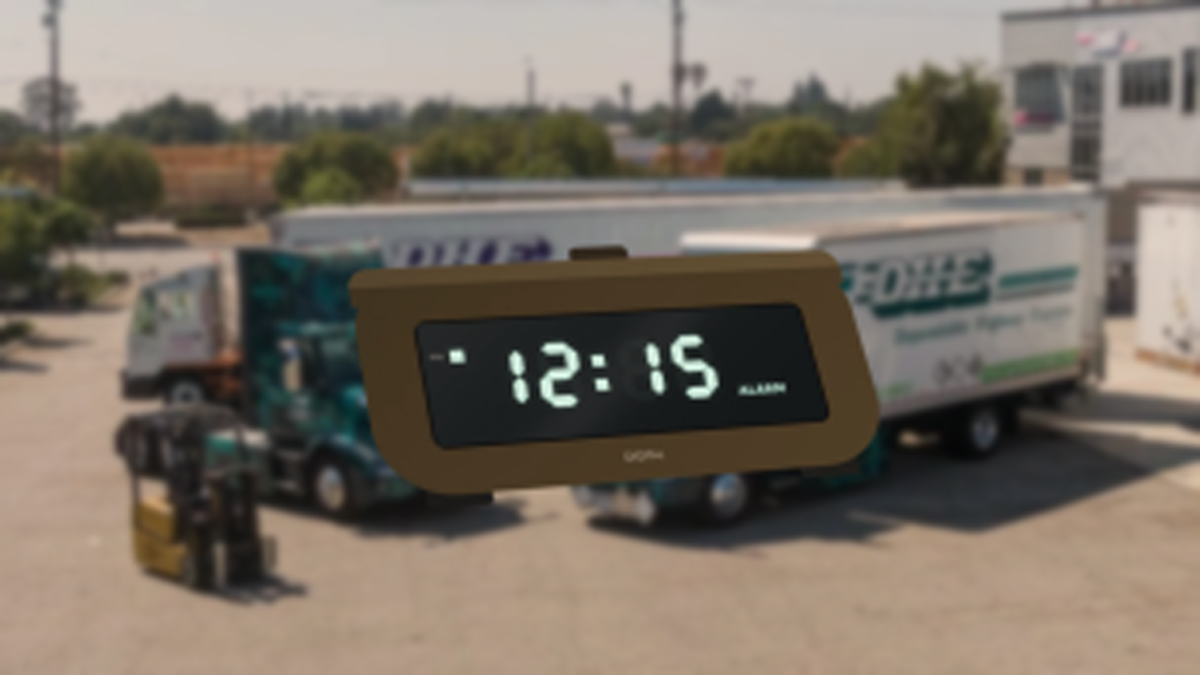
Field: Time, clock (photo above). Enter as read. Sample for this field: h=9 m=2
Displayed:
h=12 m=15
